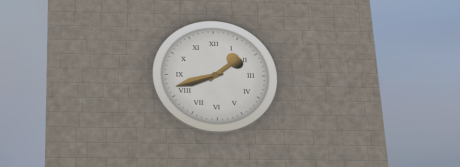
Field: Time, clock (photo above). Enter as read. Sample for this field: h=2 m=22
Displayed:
h=1 m=42
